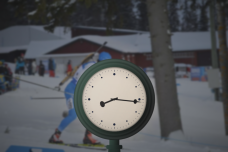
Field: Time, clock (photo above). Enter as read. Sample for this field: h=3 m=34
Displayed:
h=8 m=16
